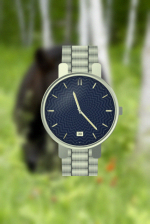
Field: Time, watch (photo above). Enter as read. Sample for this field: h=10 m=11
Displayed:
h=11 m=23
